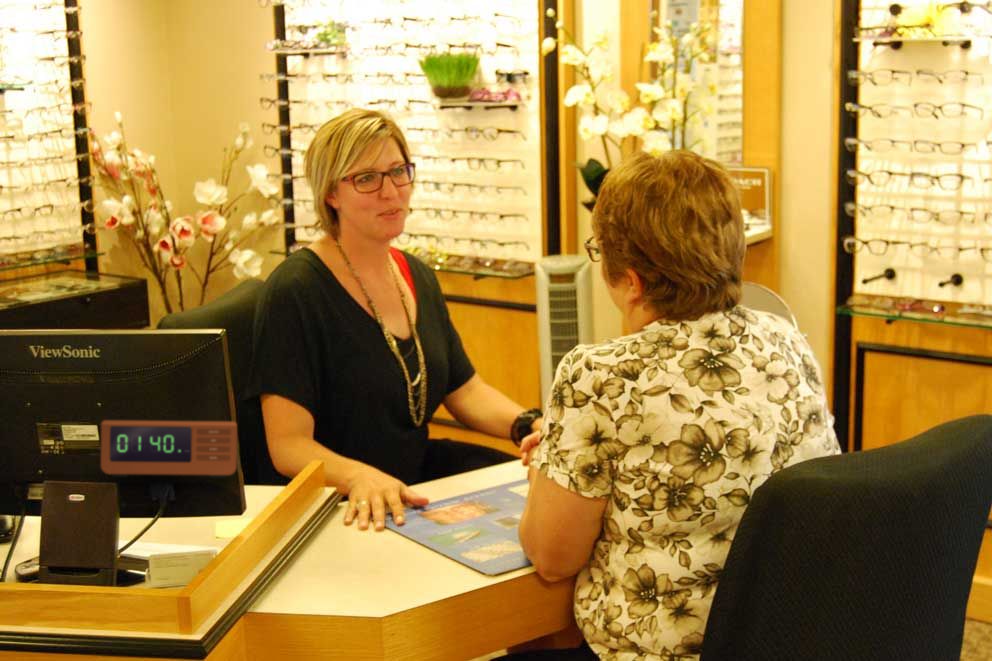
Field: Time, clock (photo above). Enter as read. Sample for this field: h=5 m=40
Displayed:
h=1 m=40
